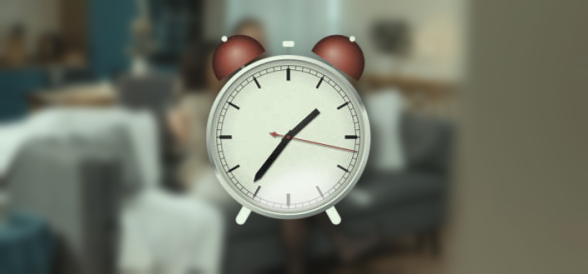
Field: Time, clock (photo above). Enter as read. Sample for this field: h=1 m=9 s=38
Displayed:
h=1 m=36 s=17
